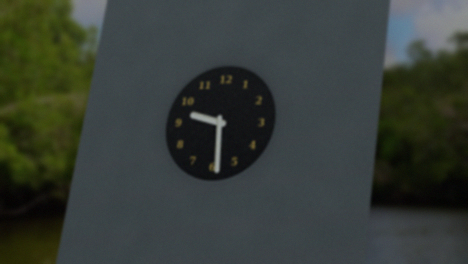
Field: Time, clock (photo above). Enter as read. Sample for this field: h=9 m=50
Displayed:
h=9 m=29
